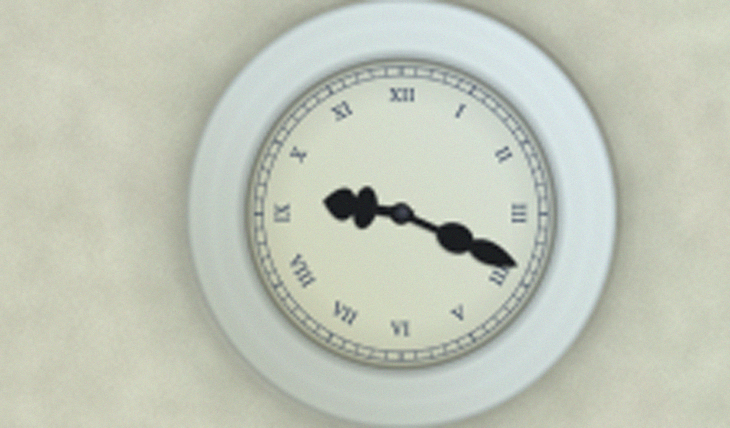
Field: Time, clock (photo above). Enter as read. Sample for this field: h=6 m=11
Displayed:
h=9 m=19
